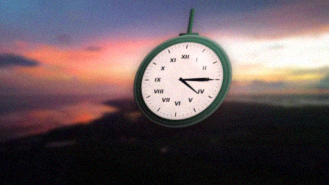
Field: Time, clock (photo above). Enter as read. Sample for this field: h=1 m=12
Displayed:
h=4 m=15
